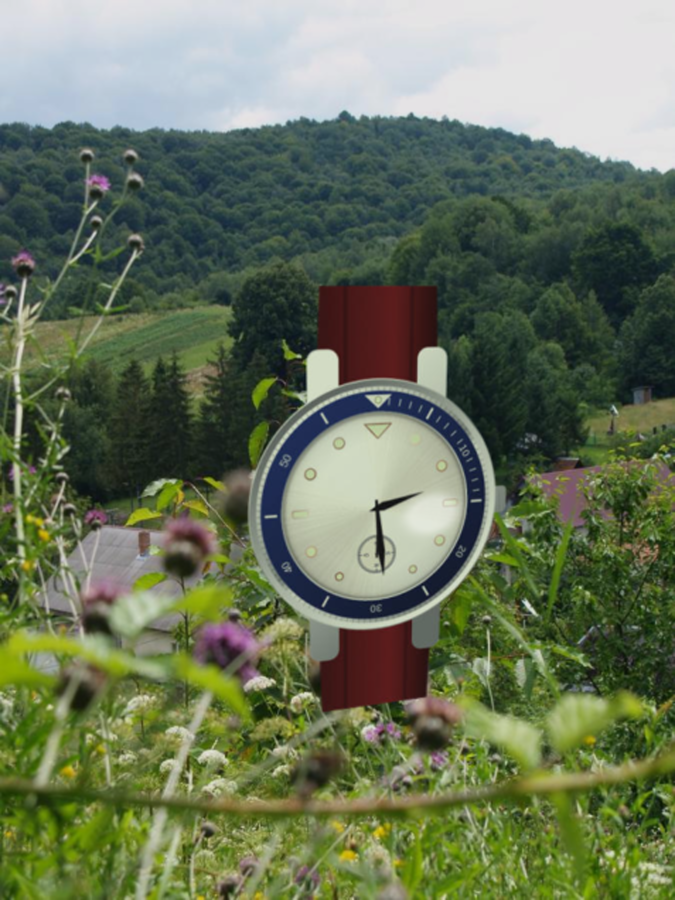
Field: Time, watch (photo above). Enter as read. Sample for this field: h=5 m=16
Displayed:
h=2 m=29
